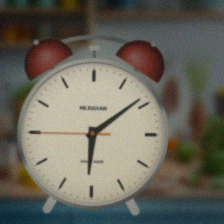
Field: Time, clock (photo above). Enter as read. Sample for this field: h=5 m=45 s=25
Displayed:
h=6 m=8 s=45
